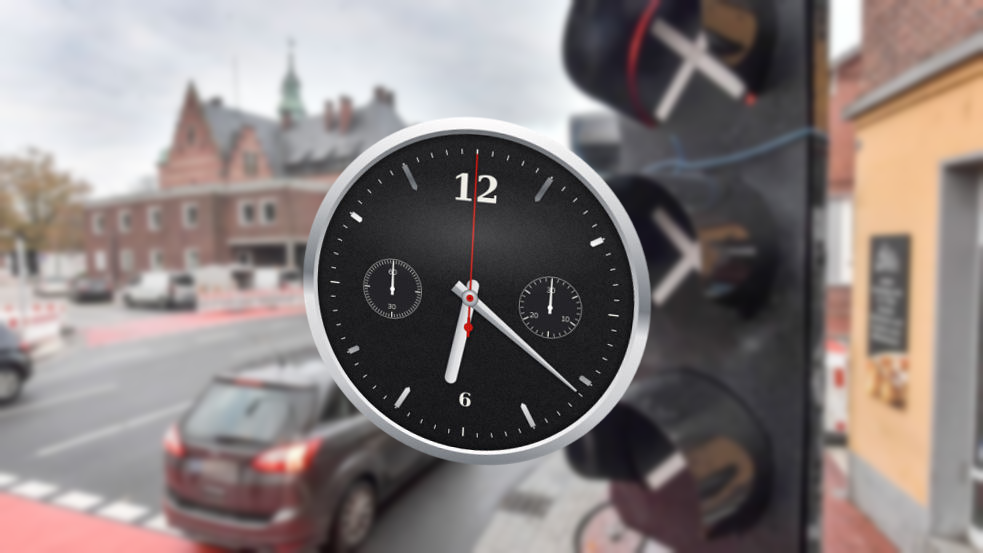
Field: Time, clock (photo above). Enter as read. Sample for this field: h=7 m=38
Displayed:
h=6 m=21
